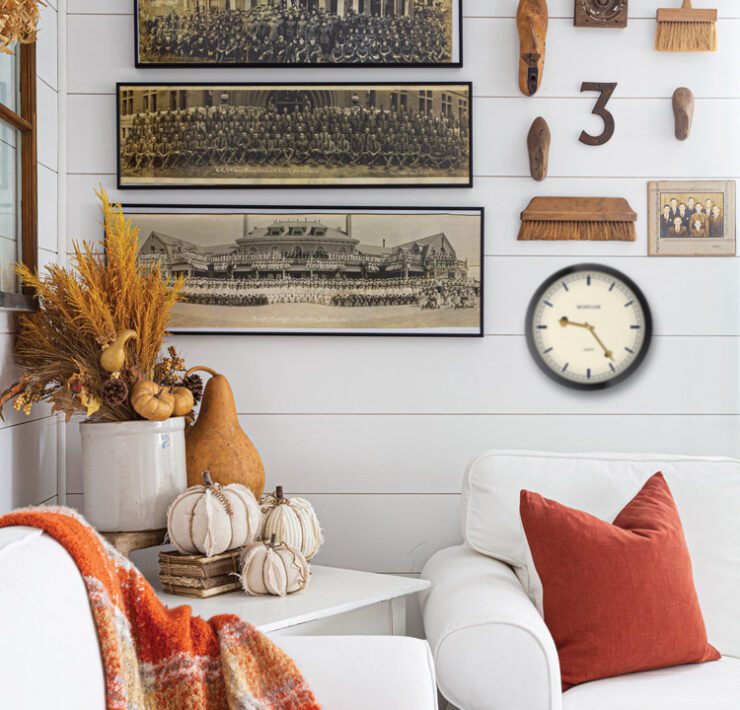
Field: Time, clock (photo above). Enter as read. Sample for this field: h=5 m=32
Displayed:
h=9 m=24
